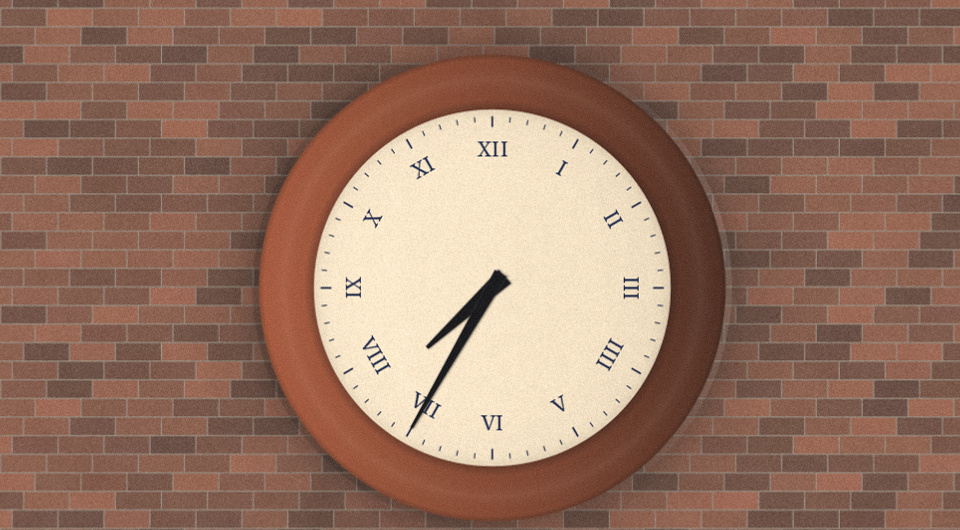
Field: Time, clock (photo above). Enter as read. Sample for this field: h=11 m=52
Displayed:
h=7 m=35
